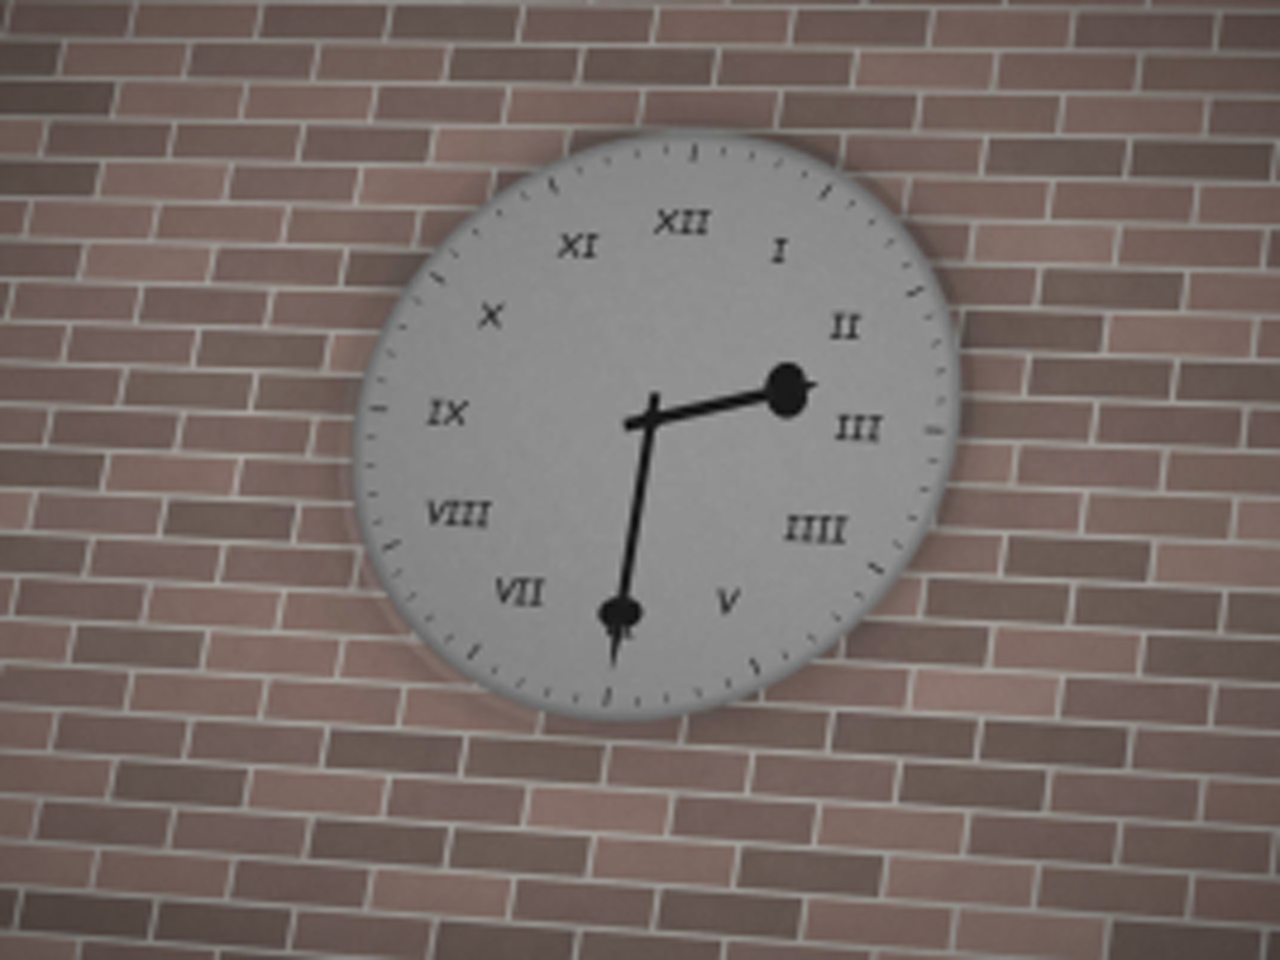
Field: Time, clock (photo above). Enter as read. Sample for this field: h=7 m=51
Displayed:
h=2 m=30
